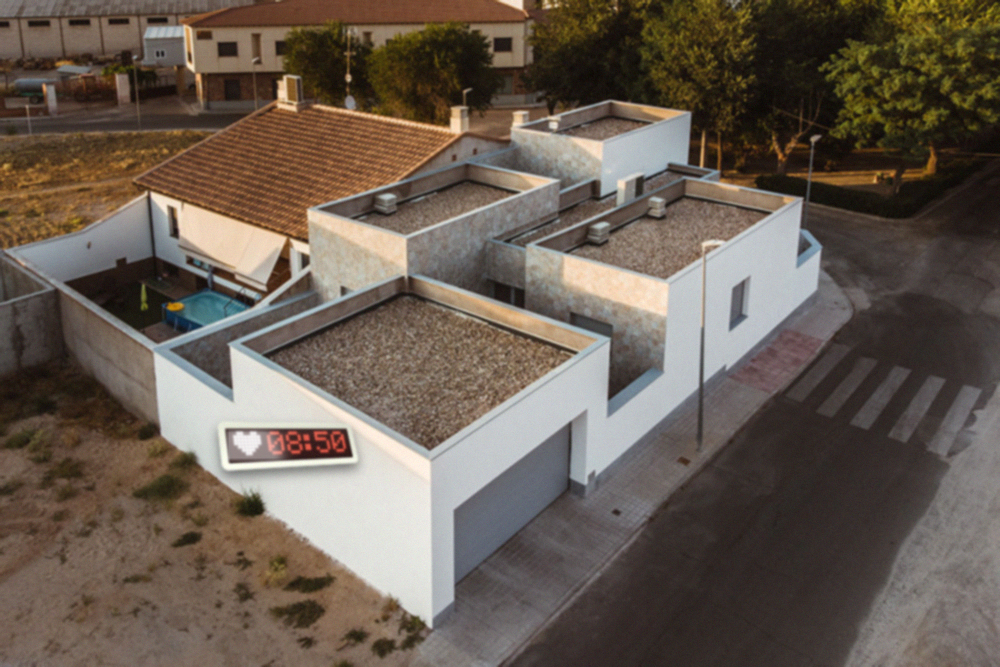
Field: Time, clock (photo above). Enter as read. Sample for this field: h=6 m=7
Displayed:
h=8 m=50
